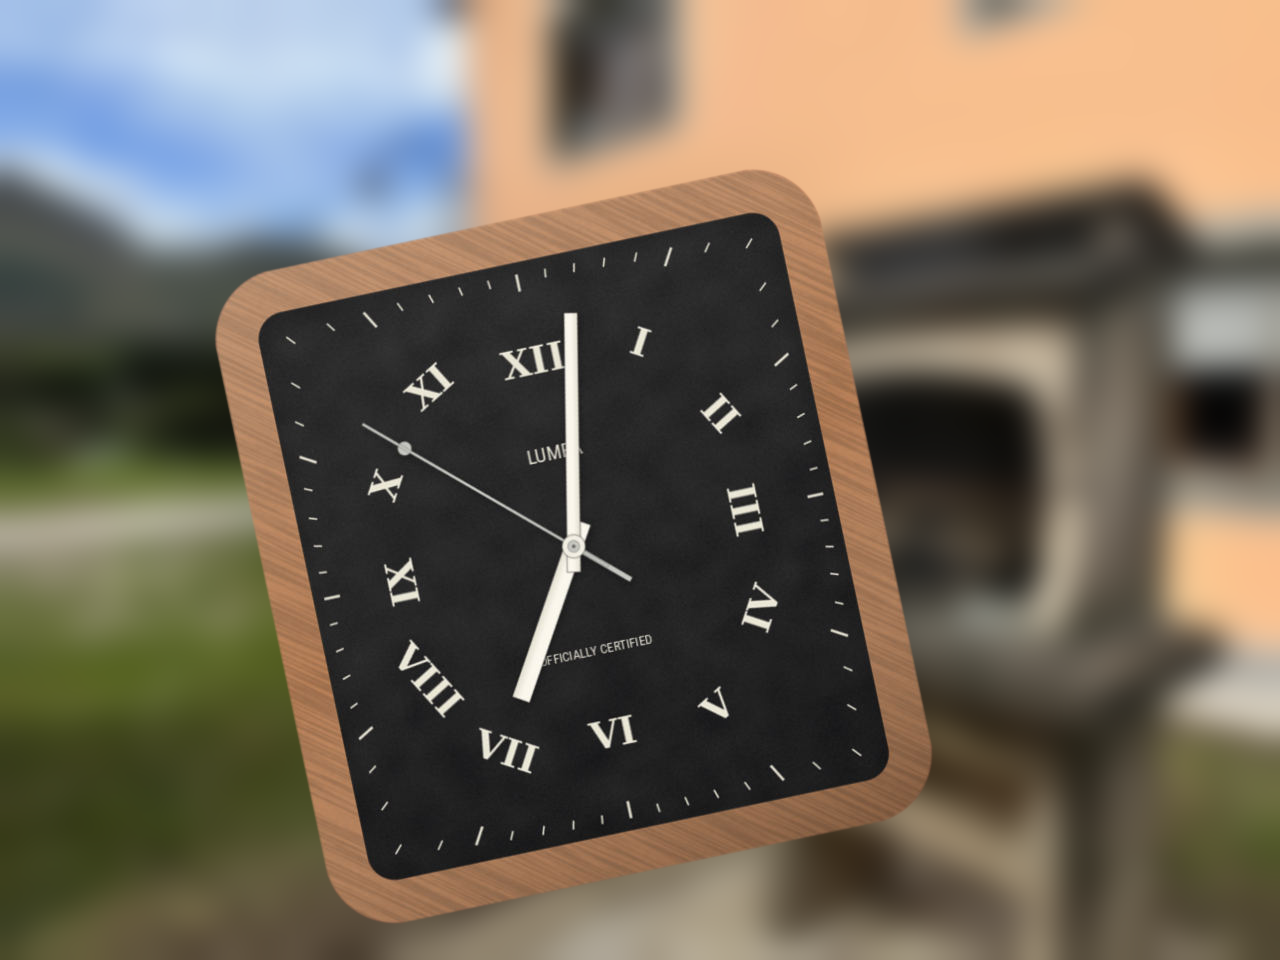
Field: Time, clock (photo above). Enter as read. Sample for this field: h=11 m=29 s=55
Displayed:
h=7 m=1 s=52
